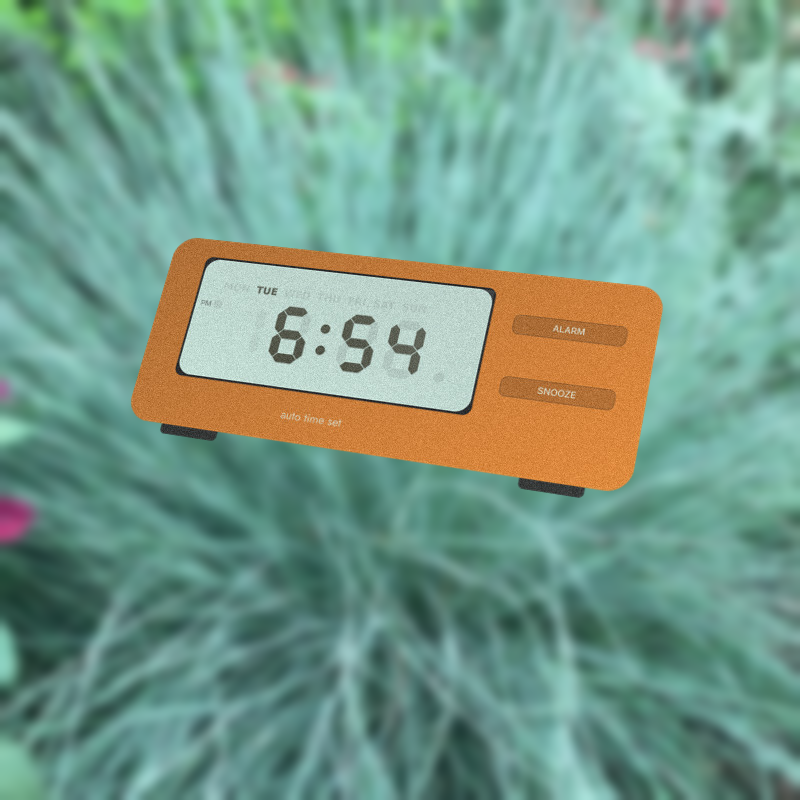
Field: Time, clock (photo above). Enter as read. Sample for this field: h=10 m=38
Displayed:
h=6 m=54
